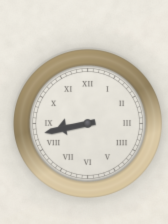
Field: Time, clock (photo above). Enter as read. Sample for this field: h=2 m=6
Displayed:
h=8 m=43
